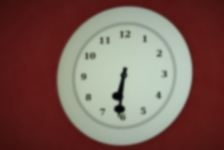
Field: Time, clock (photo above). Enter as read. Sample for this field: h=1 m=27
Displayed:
h=6 m=31
